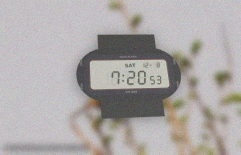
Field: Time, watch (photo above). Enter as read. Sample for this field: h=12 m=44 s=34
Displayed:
h=7 m=20 s=53
